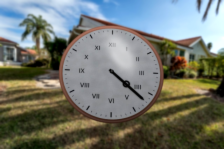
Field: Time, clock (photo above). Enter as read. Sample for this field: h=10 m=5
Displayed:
h=4 m=22
